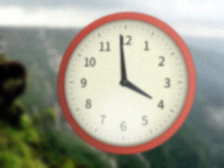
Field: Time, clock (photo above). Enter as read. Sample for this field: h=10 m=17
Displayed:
h=3 m=59
